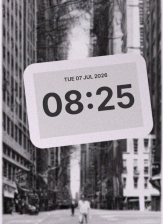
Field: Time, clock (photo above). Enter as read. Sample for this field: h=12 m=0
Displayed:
h=8 m=25
